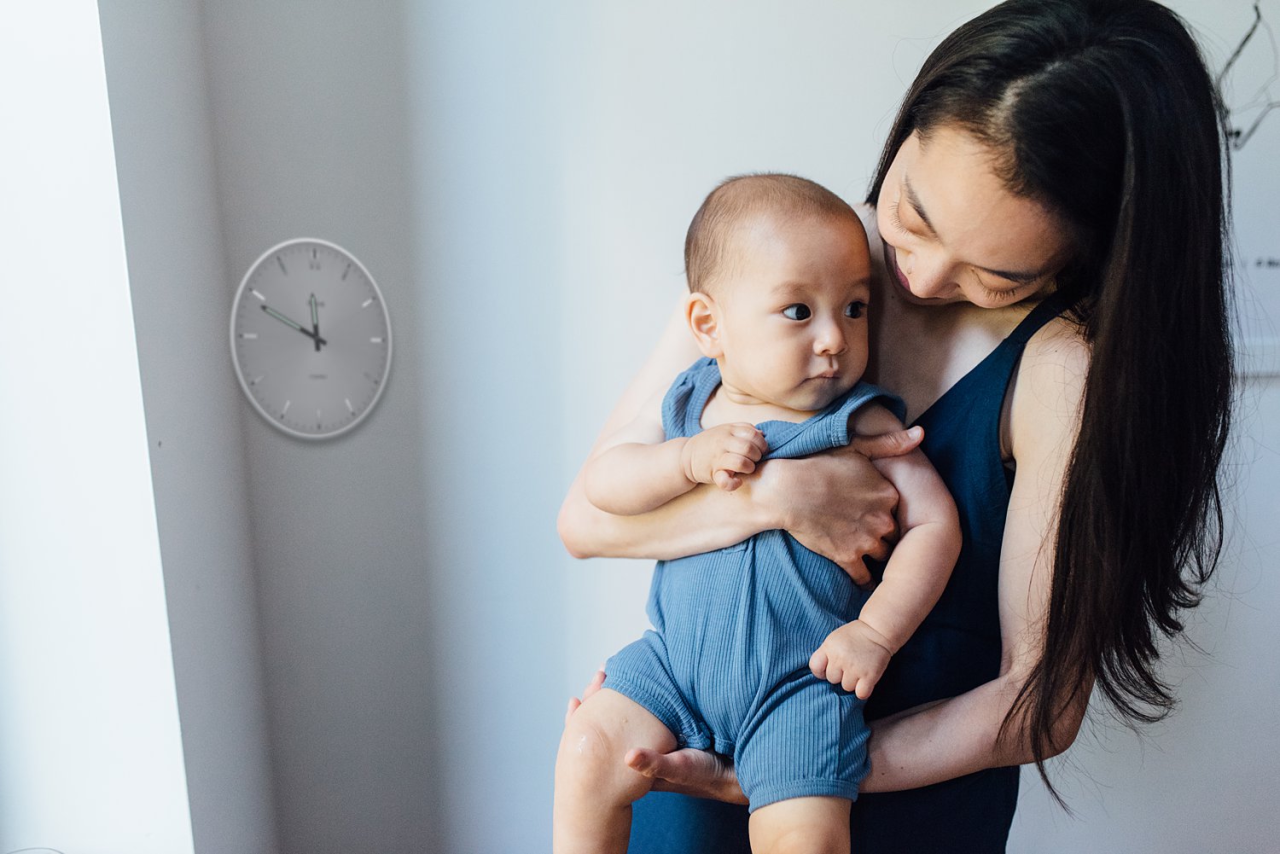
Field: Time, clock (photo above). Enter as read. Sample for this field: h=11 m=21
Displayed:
h=11 m=49
